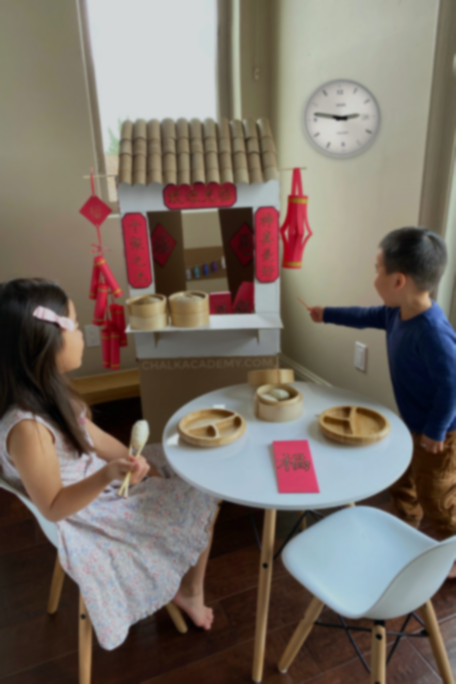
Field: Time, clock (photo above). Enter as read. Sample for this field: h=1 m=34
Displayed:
h=2 m=47
